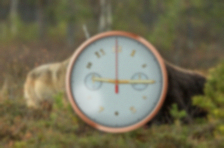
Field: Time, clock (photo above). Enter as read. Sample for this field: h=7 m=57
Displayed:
h=9 m=15
